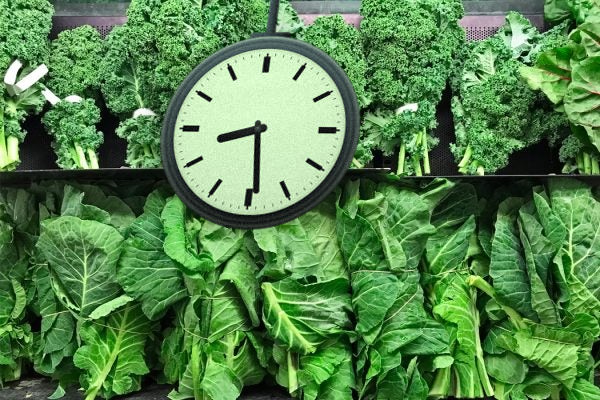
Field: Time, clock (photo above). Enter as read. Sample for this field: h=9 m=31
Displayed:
h=8 m=29
